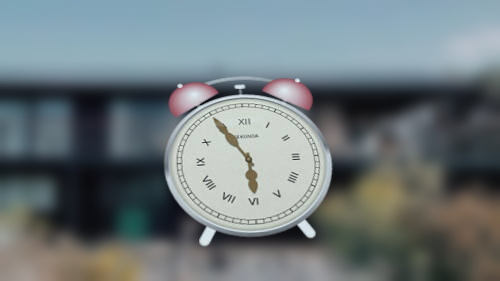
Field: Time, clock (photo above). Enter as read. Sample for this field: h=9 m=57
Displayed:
h=5 m=55
